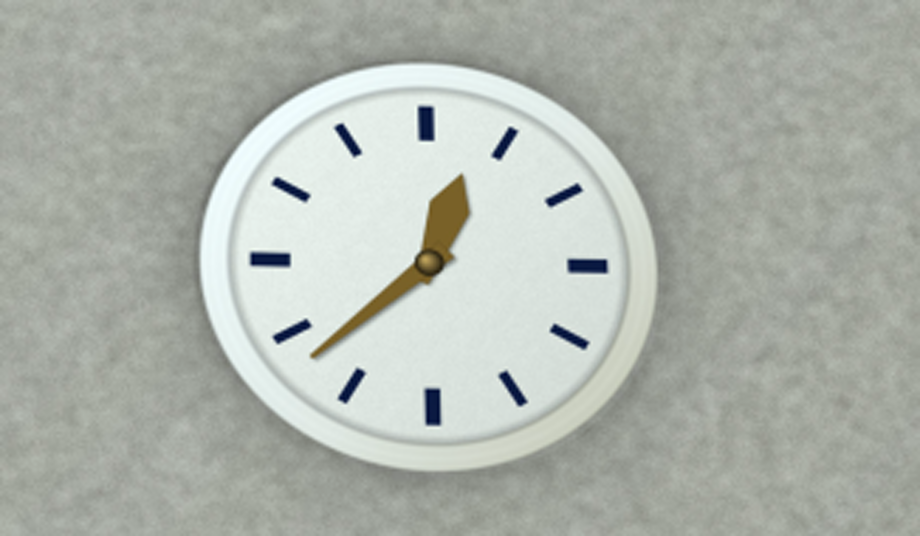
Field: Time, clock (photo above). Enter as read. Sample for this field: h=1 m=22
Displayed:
h=12 m=38
